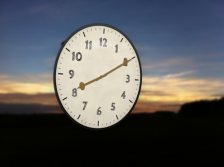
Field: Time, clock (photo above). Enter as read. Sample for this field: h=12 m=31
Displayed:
h=8 m=10
